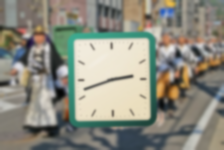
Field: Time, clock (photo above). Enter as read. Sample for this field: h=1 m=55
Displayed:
h=2 m=42
